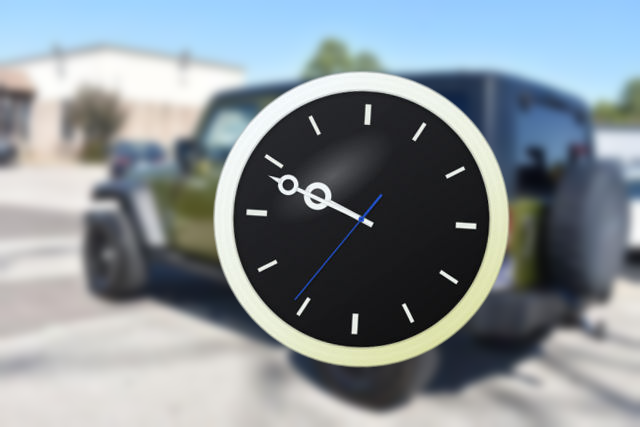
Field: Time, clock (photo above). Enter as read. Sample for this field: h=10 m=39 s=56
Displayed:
h=9 m=48 s=36
